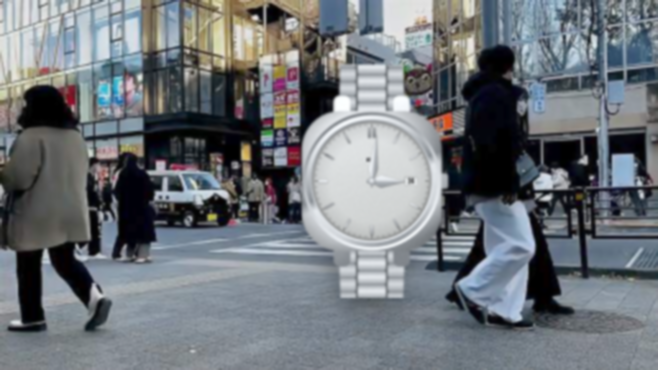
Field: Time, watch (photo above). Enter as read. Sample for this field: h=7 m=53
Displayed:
h=3 m=1
